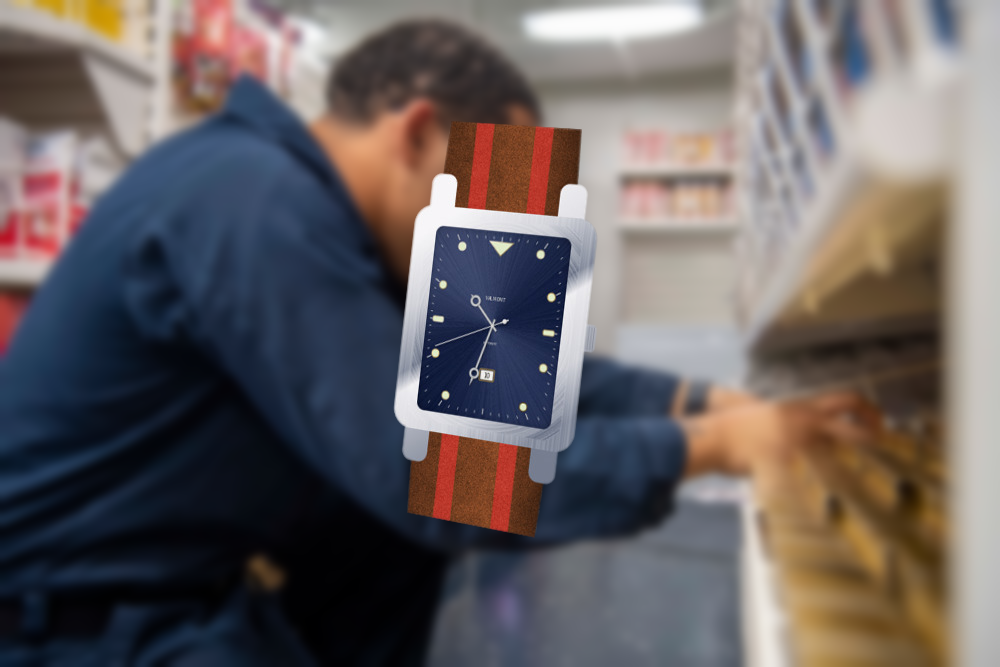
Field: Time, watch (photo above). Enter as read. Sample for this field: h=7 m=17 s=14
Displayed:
h=10 m=32 s=41
